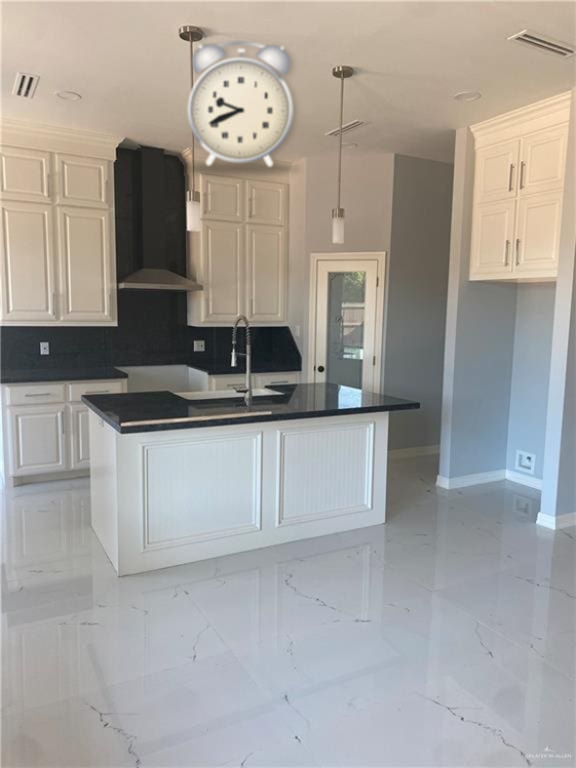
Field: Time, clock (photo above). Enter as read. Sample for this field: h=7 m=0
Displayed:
h=9 m=41
